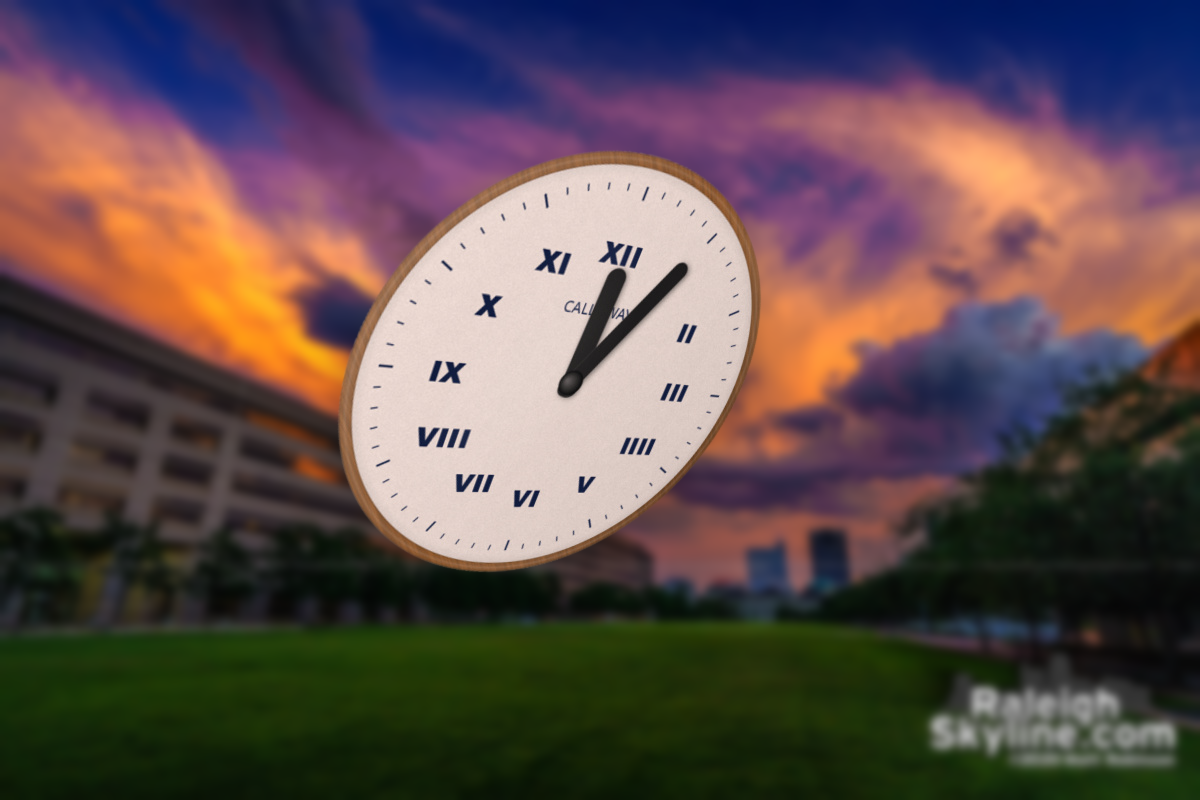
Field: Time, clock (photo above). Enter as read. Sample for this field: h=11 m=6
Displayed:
h=12 m=5
